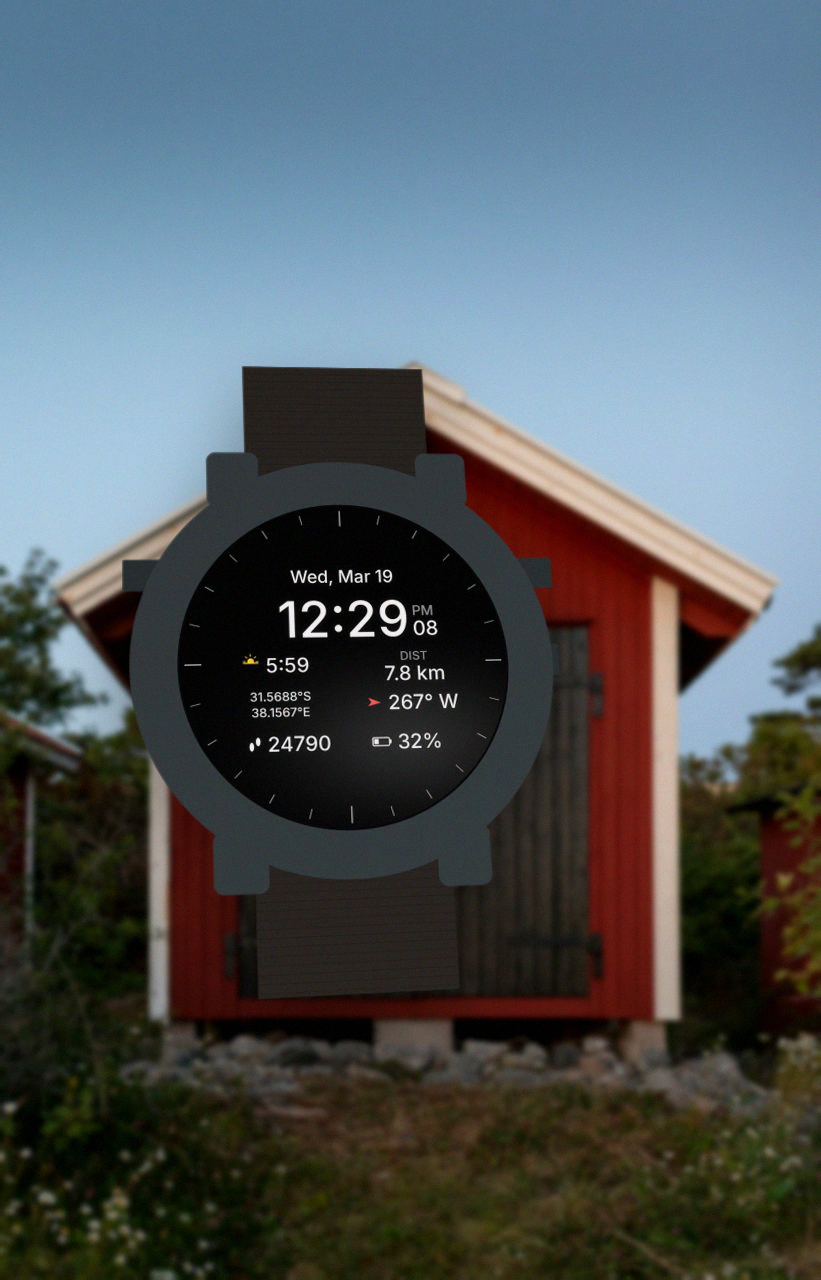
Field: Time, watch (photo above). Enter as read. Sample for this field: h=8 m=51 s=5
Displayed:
h=12 m=29 s=8
